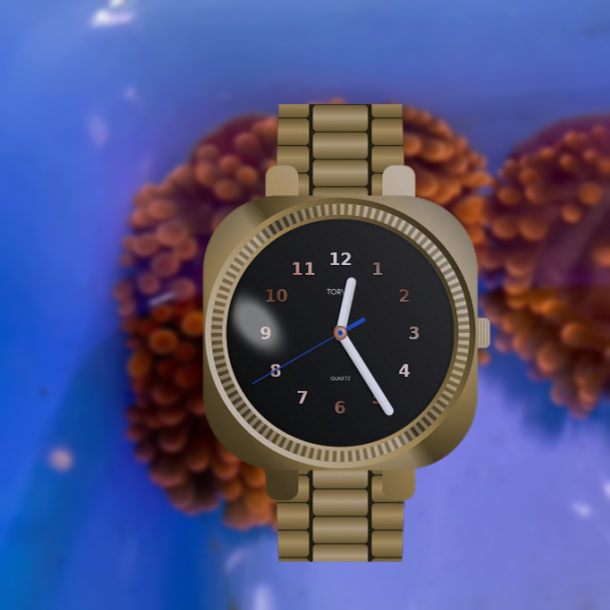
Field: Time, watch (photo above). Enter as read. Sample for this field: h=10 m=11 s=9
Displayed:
h=12 m=24 s=40
